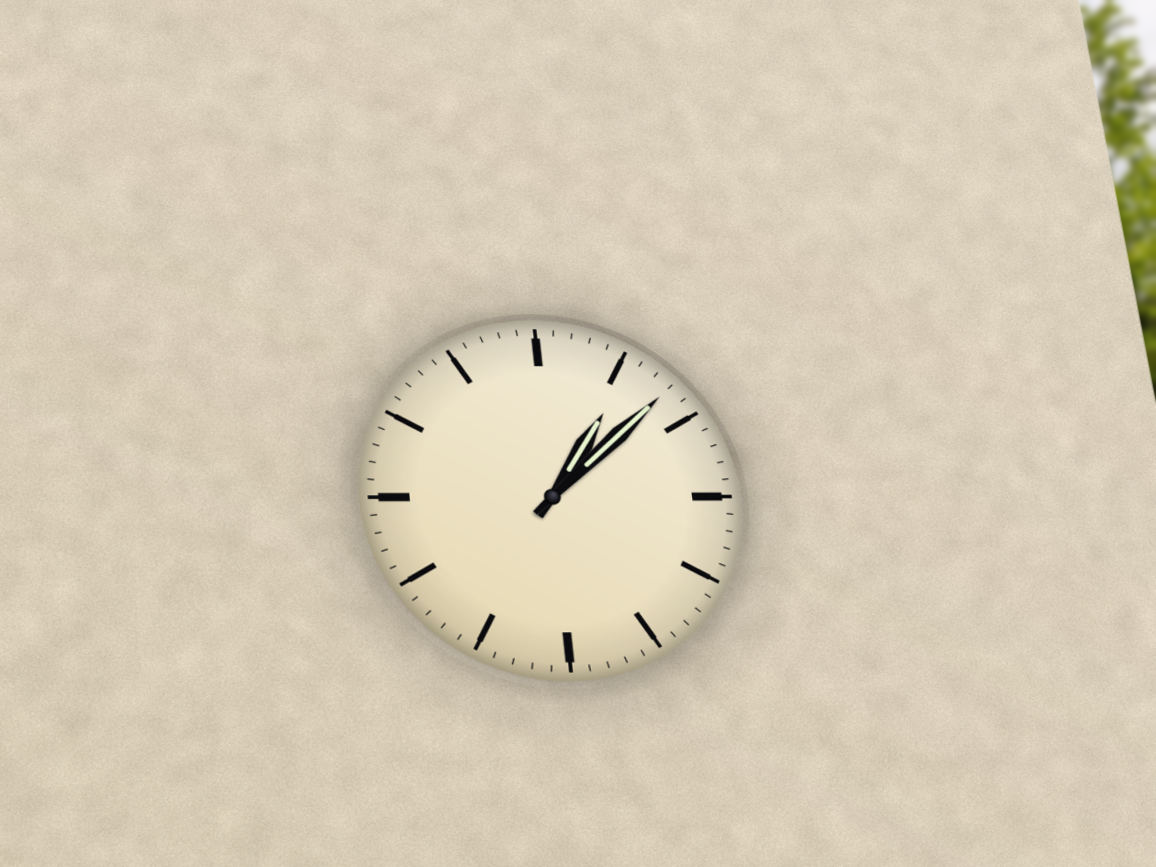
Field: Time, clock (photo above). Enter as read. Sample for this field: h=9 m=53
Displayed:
h=1 m=8
